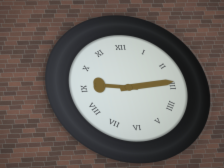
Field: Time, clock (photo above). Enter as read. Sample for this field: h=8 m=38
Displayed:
h=9 m=14
